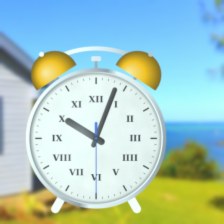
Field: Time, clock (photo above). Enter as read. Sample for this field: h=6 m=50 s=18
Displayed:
h=10 m=3 s=30
